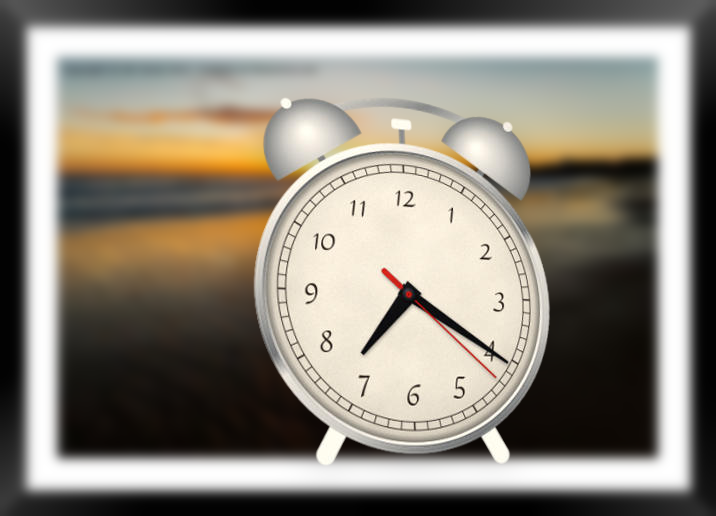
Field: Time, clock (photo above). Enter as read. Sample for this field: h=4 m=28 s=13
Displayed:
h=7 m=20 s=22
